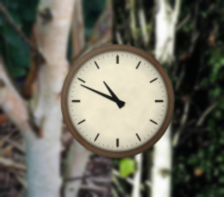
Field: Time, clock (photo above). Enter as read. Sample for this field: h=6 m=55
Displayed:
h=10 m=49
